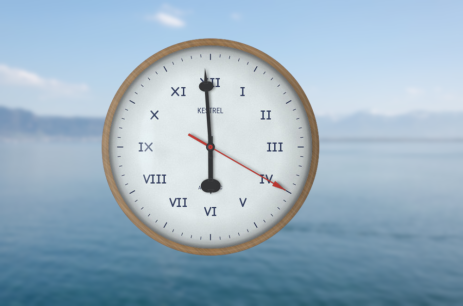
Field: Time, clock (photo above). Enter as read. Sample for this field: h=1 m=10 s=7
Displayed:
h=5 m=59 s=20
